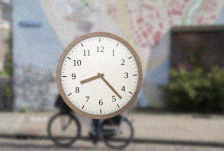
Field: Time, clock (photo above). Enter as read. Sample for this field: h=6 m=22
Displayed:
h=8 m=23
